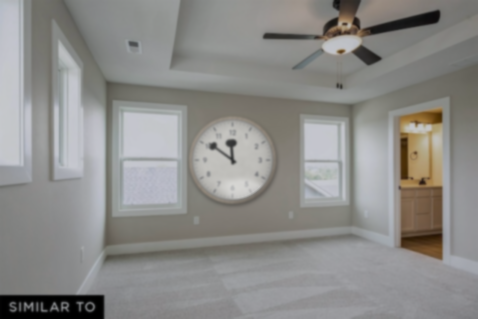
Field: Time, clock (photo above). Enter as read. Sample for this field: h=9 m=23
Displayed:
h=11 m=51
